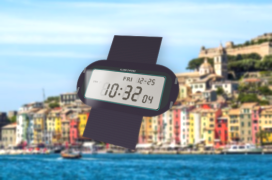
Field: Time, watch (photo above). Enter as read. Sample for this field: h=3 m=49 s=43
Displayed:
h=10 m=32 s=4
